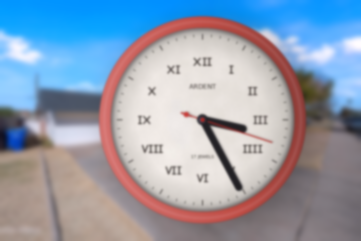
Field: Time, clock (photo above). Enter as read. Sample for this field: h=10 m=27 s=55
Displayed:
h=3 m=25 s=18
